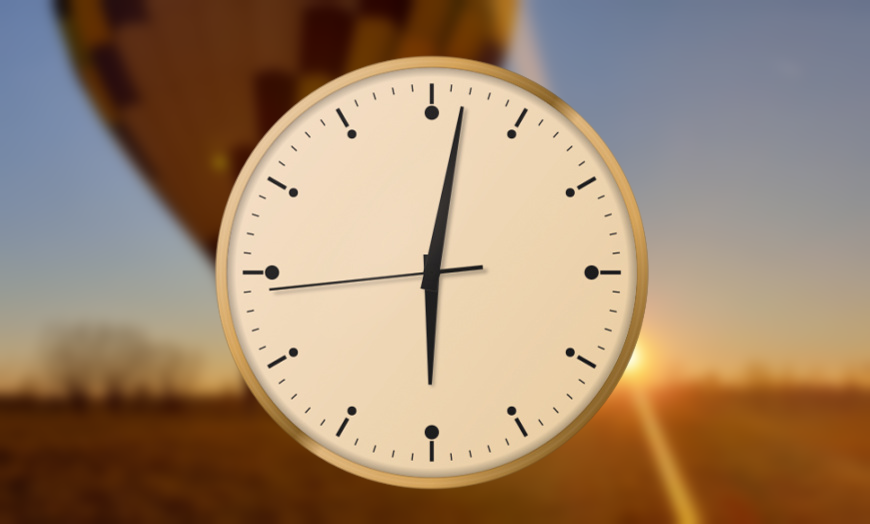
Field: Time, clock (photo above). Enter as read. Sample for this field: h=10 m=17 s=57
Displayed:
h=6 m=1 s=44
